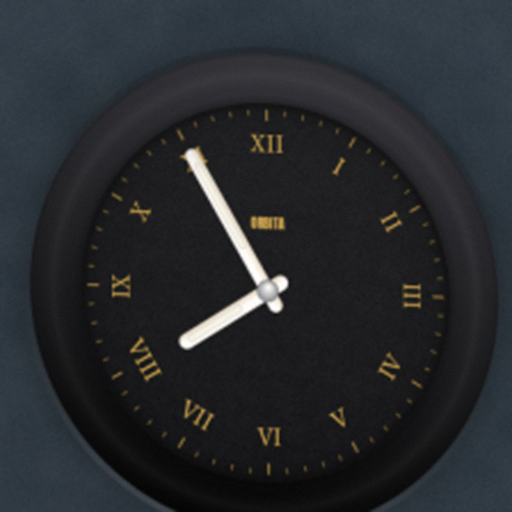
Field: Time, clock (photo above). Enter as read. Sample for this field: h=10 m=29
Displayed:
h=7 m=55
